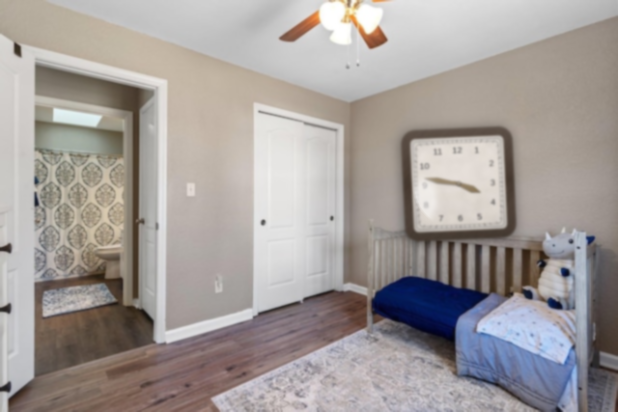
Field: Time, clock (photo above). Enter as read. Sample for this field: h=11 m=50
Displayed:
h=3 m=47
